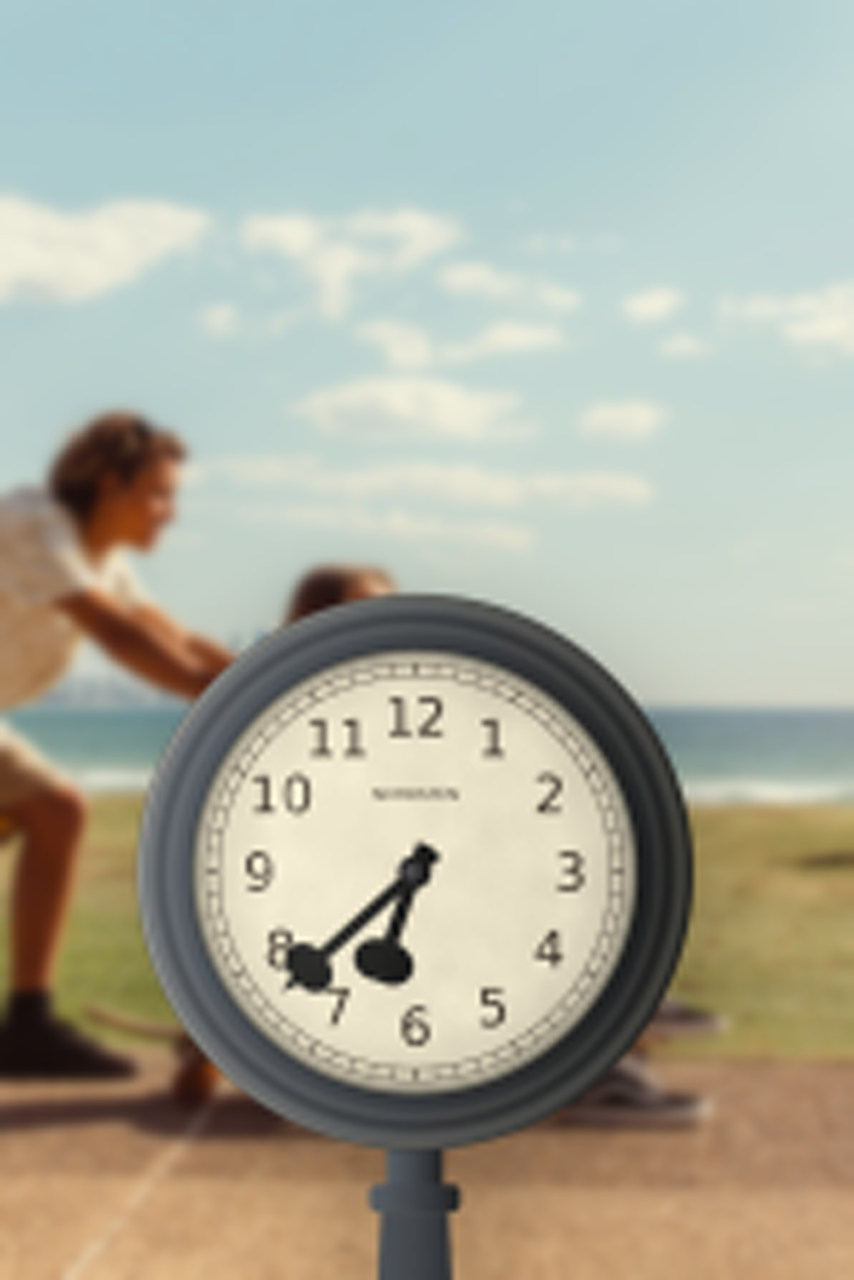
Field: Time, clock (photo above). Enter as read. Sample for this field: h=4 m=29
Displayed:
h=6 m=38
